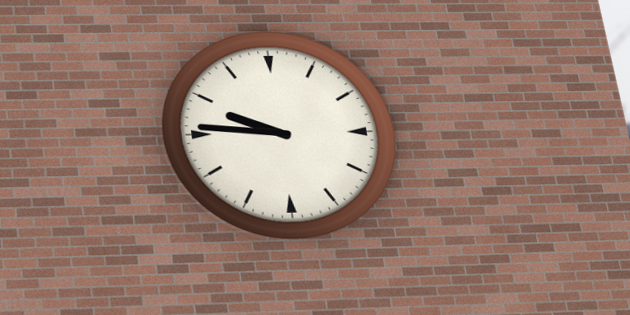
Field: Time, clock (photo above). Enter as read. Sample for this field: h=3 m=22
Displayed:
h=9 m=46
